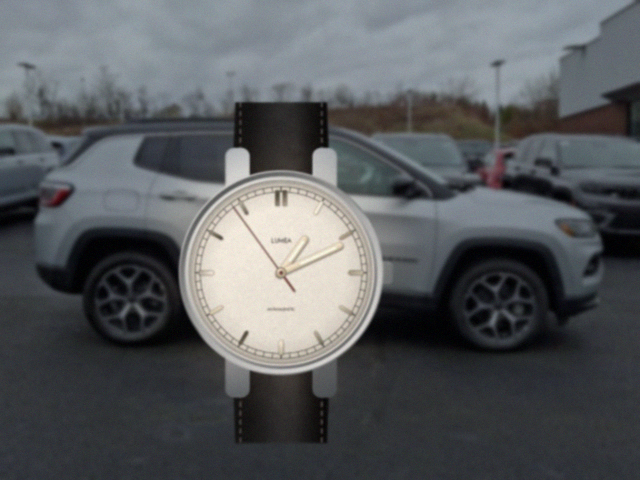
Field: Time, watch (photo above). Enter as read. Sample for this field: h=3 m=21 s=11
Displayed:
h=1 m=10 s=54
